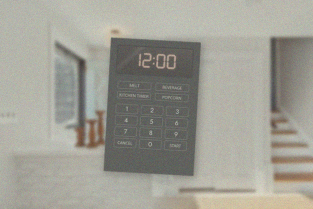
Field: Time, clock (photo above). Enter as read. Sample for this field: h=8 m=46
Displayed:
h=12 m=0
